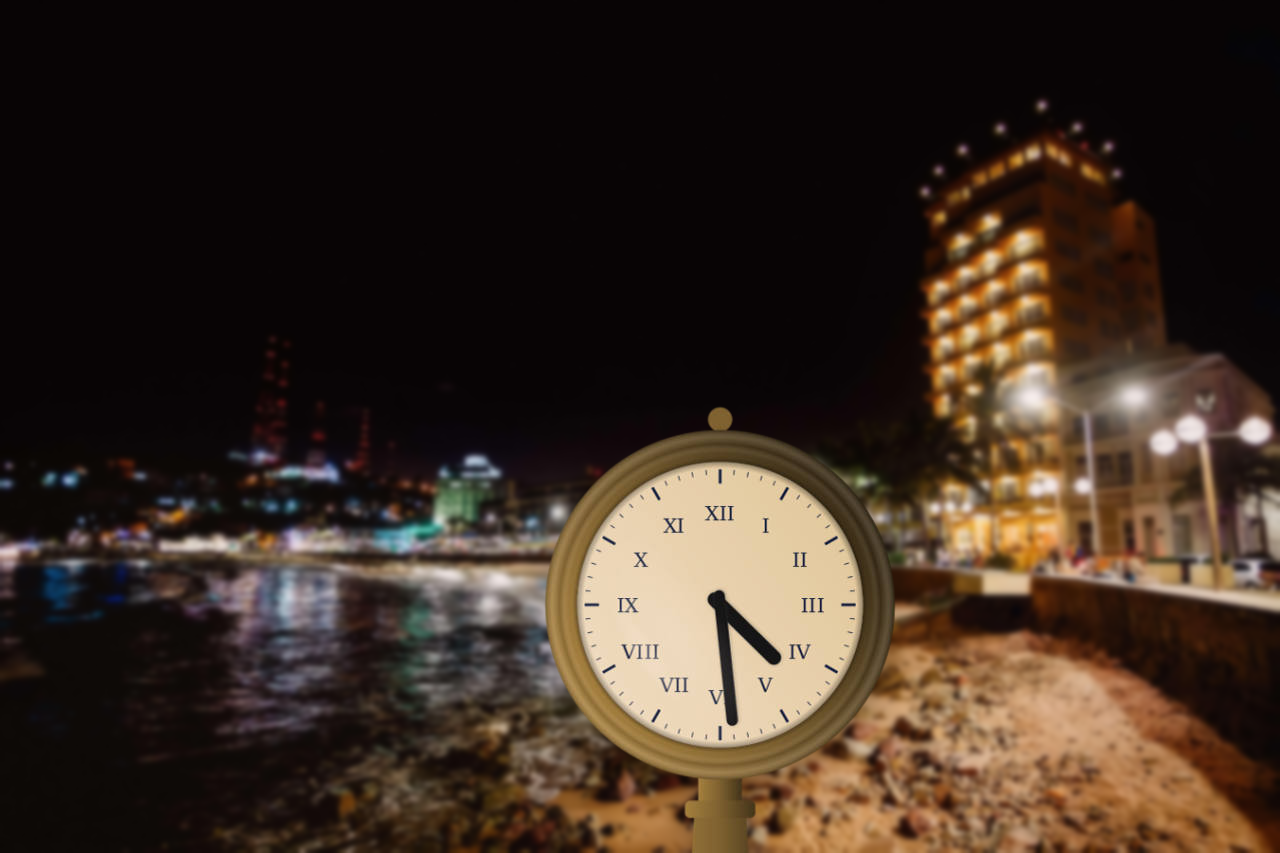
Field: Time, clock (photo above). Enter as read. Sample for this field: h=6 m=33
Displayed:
h=4 m=29
